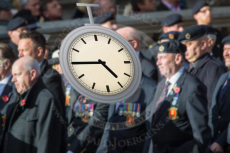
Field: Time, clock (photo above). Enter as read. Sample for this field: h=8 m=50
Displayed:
h=4 m=45
